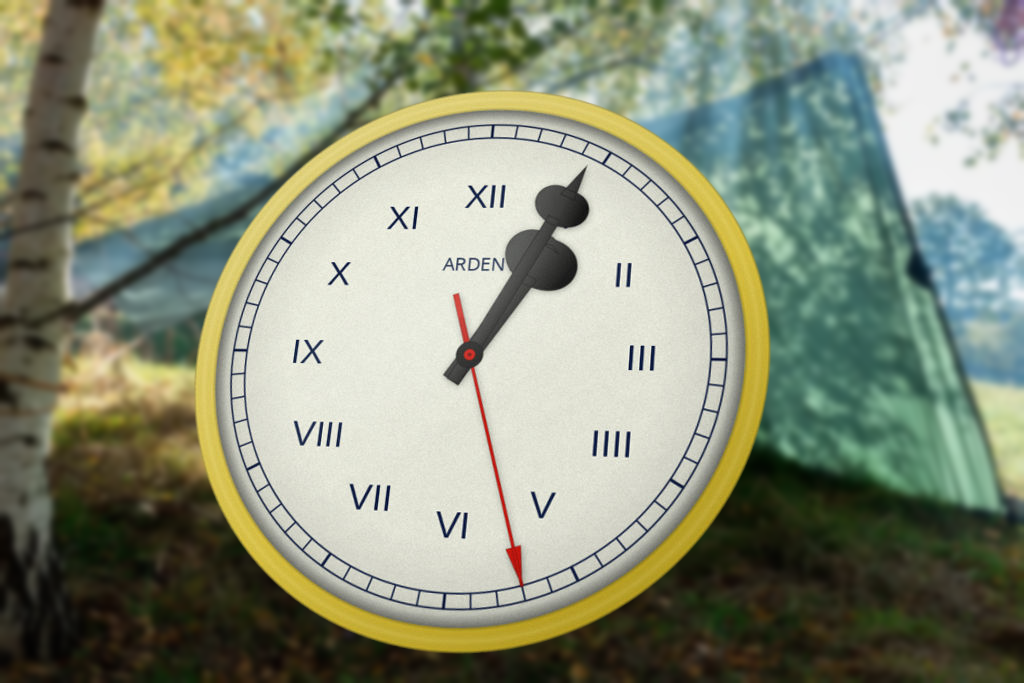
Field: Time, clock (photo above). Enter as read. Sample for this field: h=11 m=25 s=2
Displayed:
h=1 m=4 s=27
